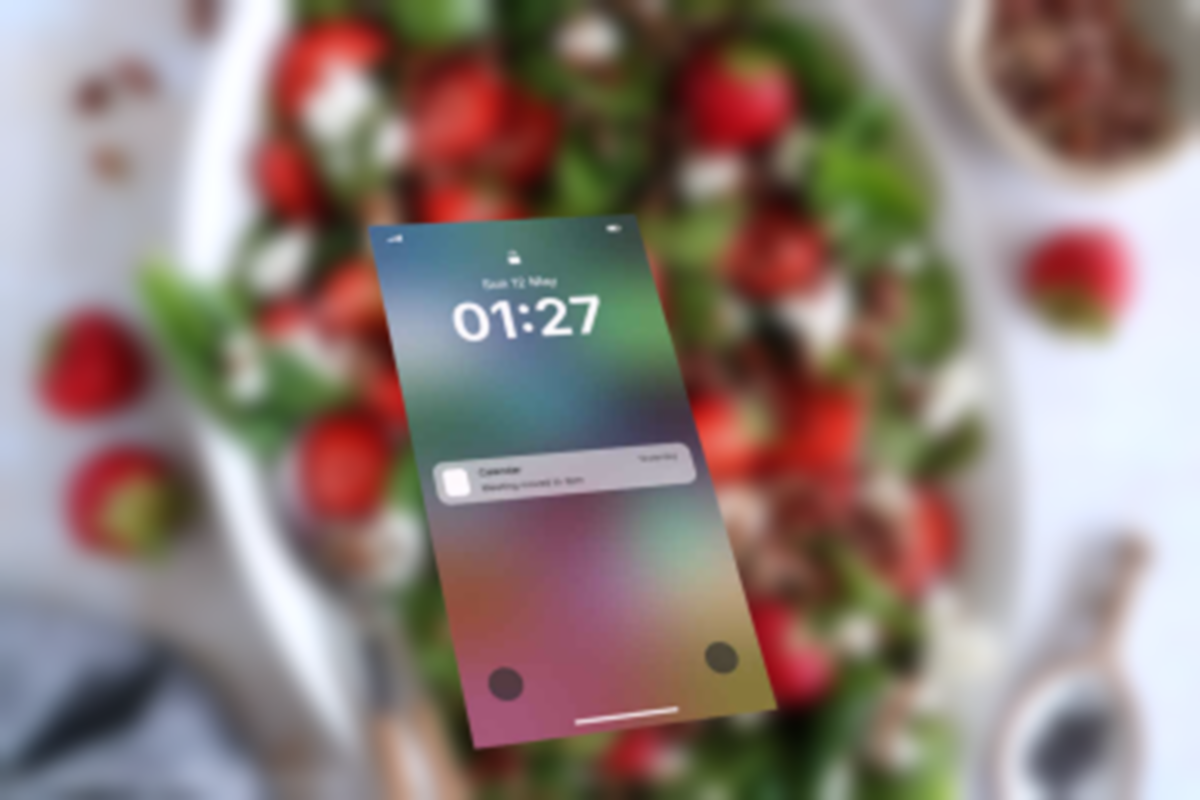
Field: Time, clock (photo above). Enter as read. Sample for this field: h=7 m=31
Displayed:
h=1 m=27
